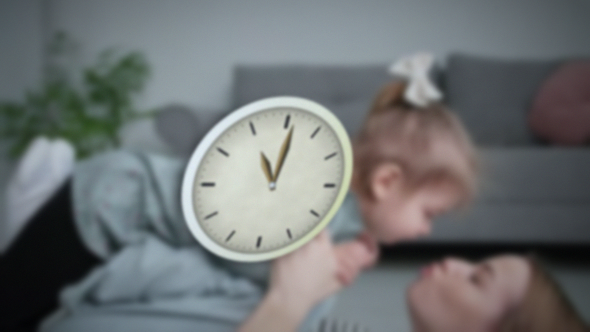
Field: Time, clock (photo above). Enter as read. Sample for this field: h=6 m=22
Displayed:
h=11 m=1
